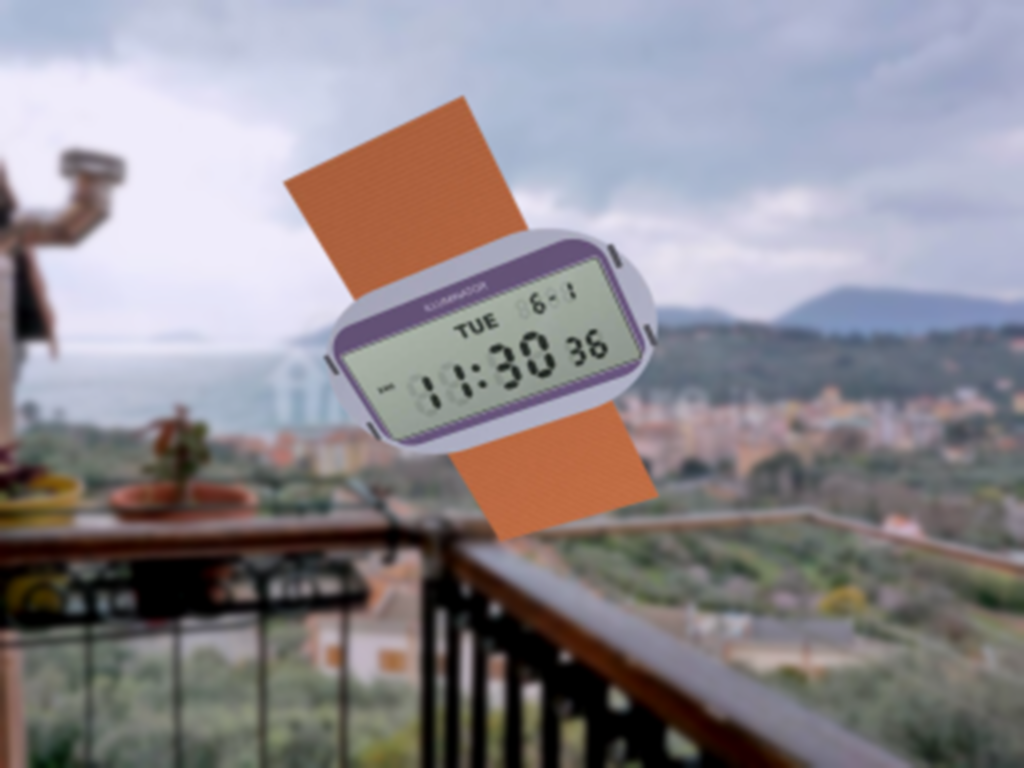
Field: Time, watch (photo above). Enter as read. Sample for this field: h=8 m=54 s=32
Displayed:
h=11 m=30 s=36
